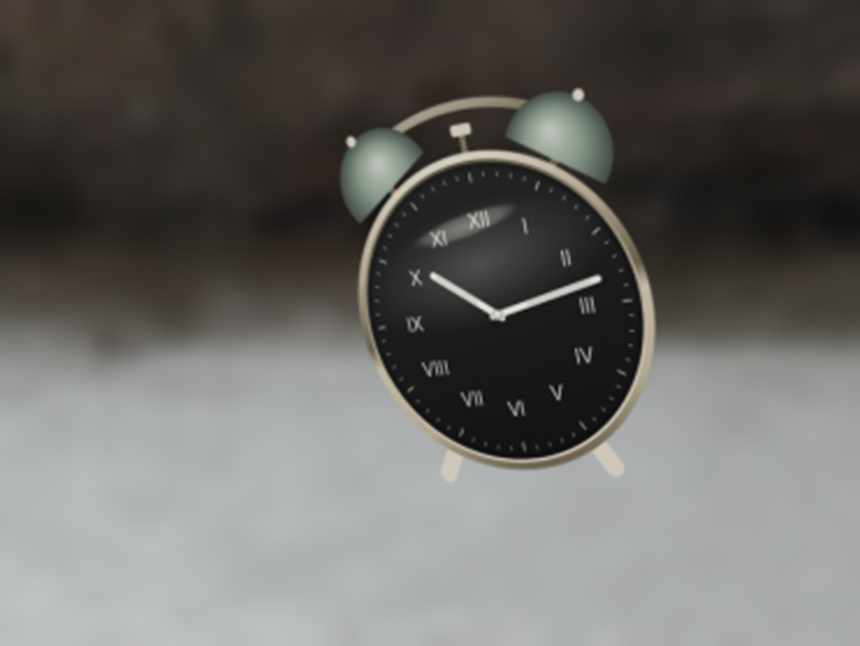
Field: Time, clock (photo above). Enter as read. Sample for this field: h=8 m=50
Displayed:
h=10 m=13
